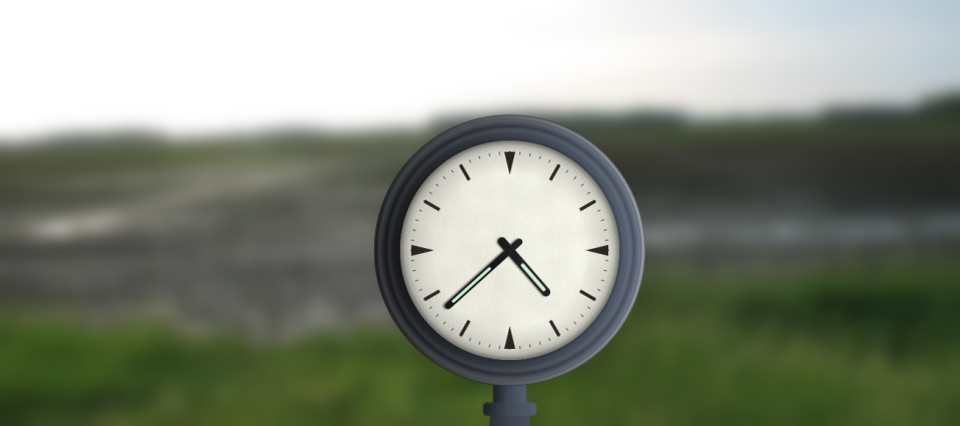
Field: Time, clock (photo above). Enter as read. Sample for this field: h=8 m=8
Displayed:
h=4 m=38
